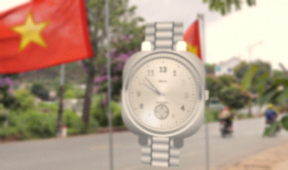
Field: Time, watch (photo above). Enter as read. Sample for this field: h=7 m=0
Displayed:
h=9 m=52
